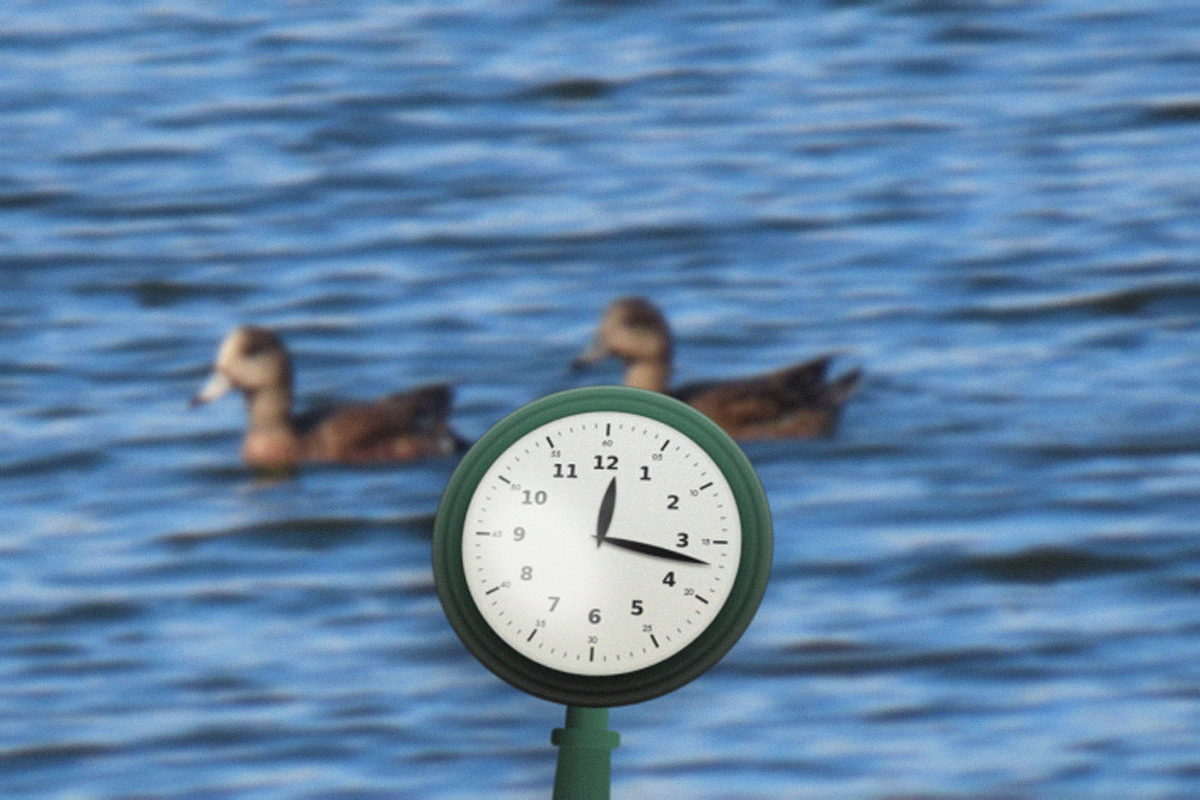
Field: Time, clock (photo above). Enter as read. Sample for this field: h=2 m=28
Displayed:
h=12 m=17
